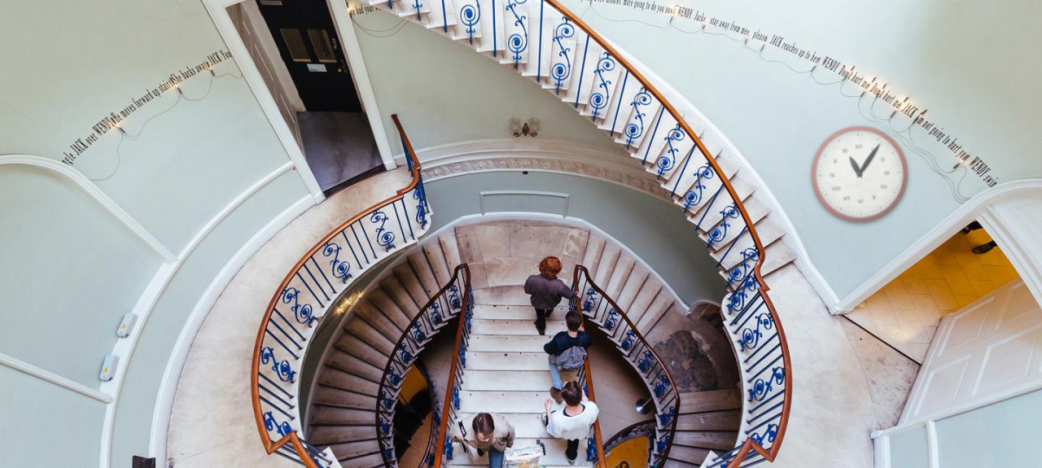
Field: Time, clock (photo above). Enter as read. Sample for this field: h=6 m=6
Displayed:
h=11 m=6
